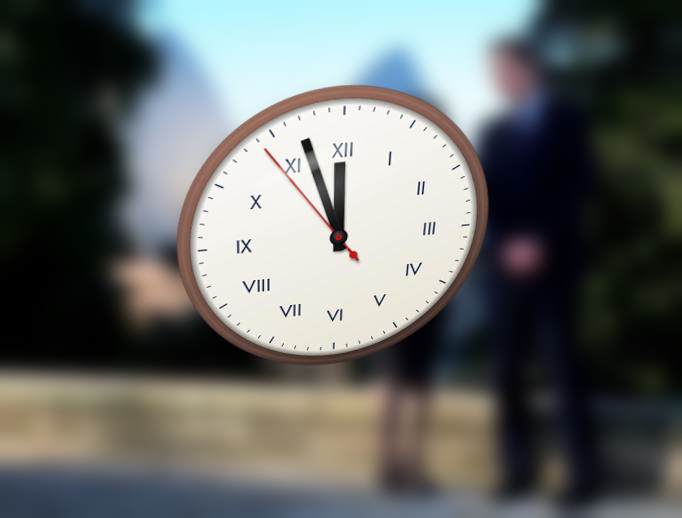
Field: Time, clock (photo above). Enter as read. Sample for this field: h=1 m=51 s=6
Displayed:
h=11 m=56 s=54
